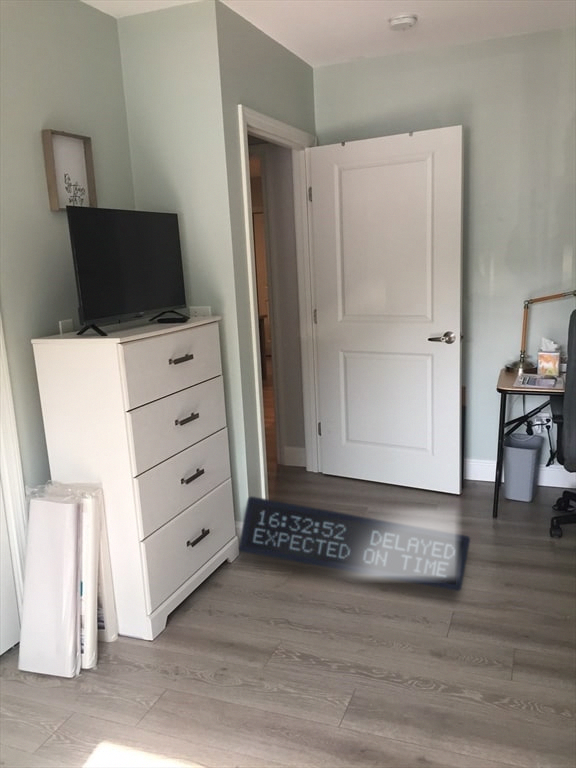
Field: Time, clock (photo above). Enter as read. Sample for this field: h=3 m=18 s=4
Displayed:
h=16 m=32 s=52
